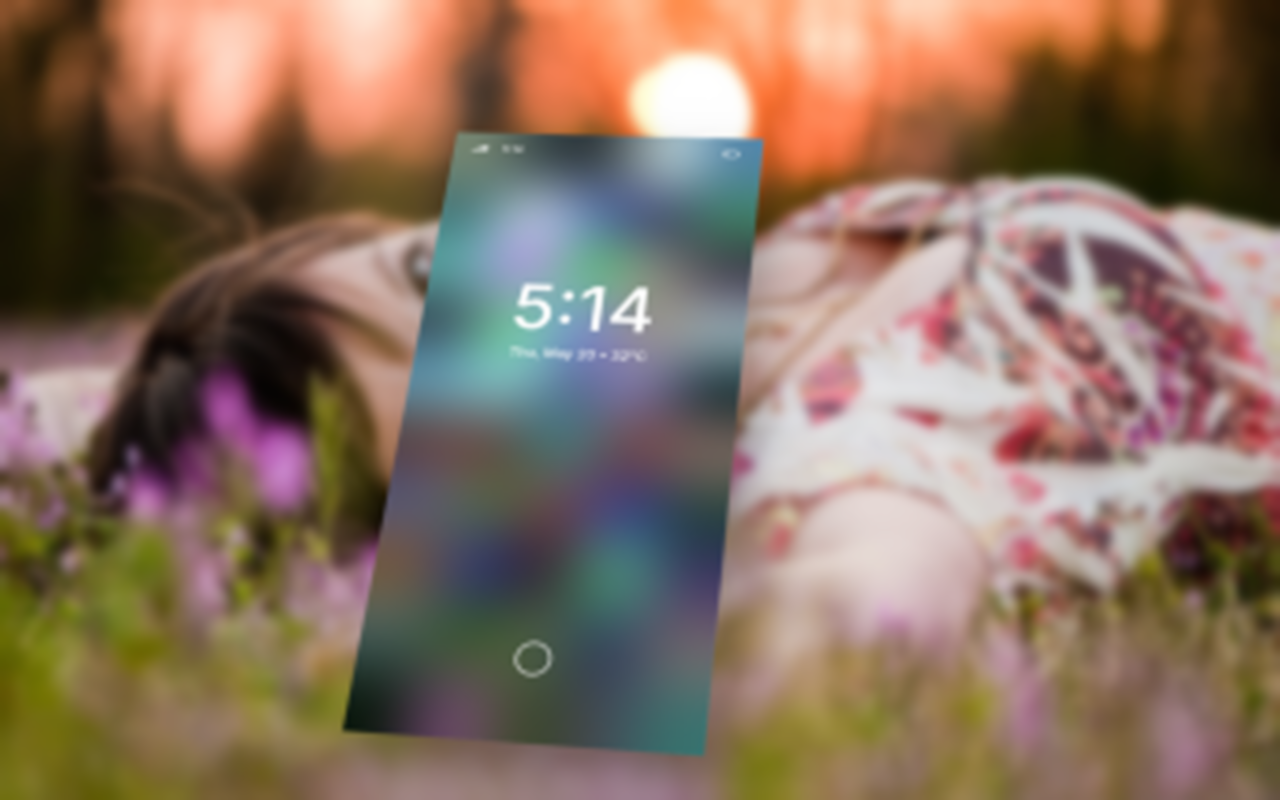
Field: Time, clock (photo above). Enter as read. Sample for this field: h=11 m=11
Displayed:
h=5 m=14
